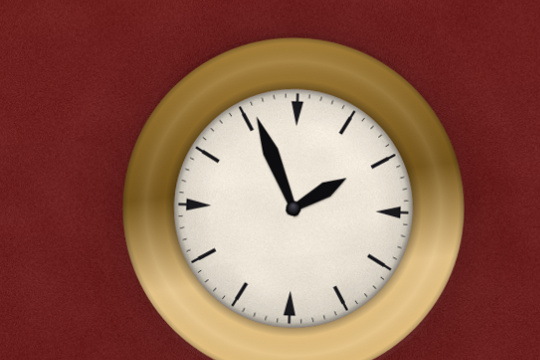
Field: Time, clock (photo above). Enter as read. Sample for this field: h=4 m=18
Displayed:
h=1 m=56
